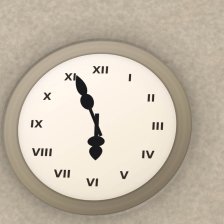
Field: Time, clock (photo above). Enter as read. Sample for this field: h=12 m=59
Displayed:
h=5 m=56
